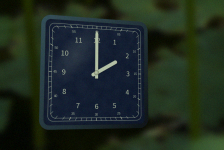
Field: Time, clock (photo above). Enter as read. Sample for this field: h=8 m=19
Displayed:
h=2 m=0
